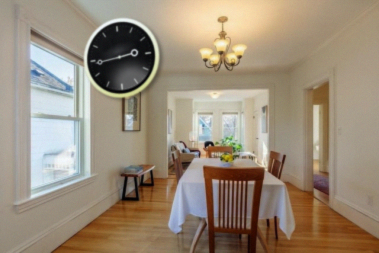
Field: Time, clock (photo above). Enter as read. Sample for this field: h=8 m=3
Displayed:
h=2 m=44
